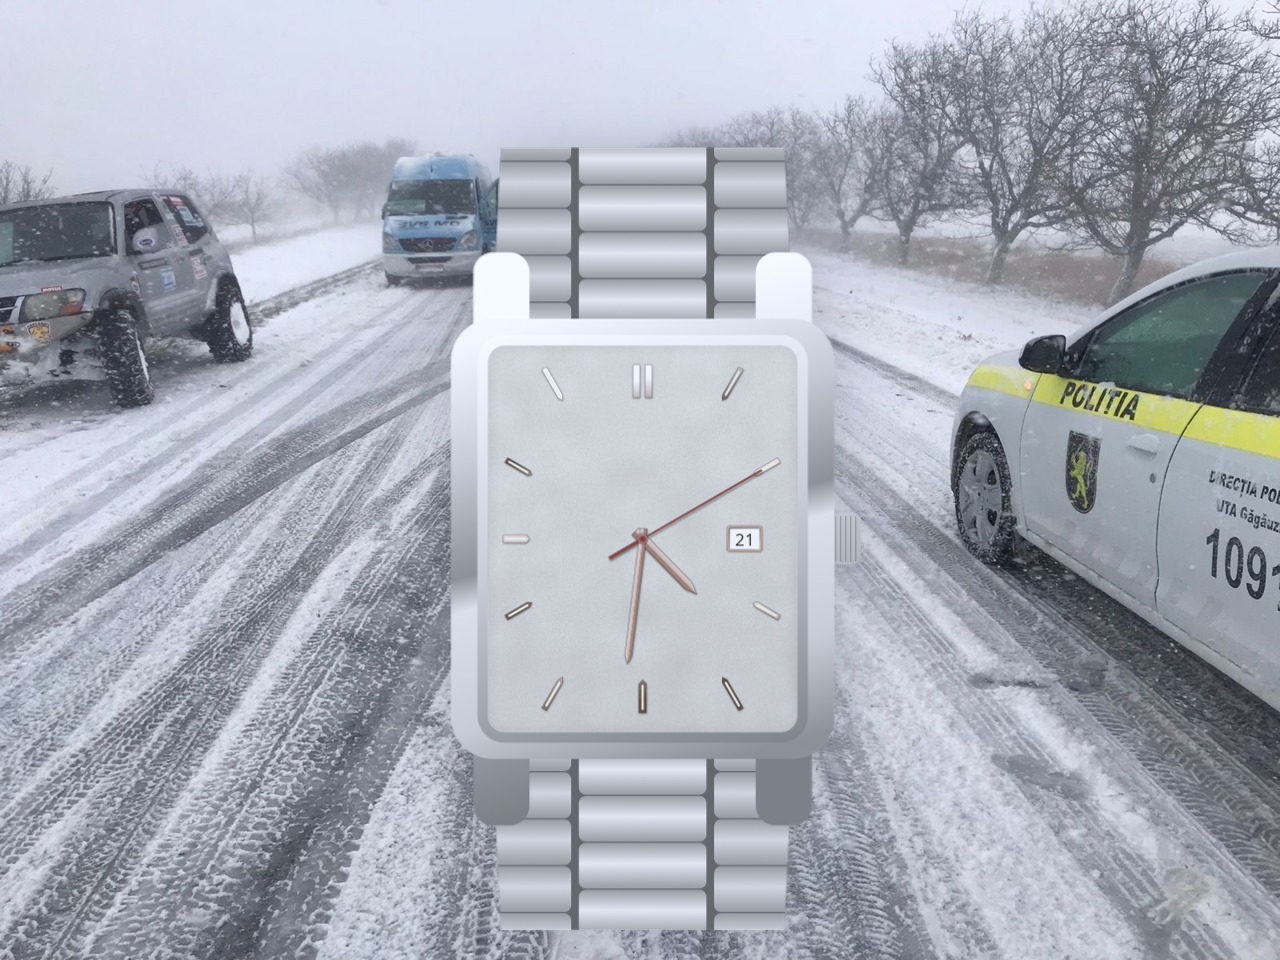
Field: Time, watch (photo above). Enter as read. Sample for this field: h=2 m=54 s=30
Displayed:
h=4 m=31 s=10
